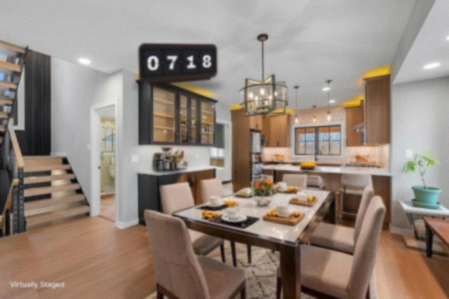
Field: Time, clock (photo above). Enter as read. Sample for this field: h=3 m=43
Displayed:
h=7 m=18
